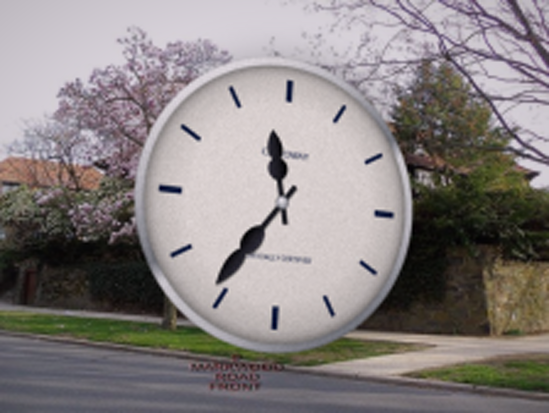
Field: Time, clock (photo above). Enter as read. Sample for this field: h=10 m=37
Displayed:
h=11 m=36
